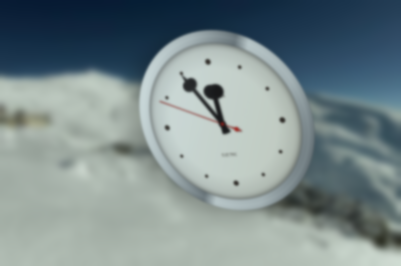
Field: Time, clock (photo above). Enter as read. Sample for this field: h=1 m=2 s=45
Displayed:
h=11 m=54 s=49
